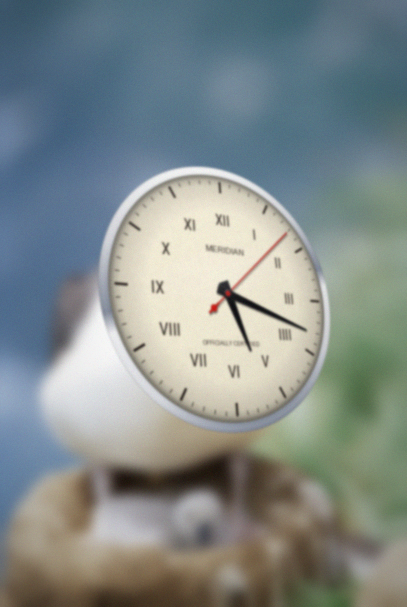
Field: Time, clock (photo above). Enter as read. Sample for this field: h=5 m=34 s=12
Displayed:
h=5 m=18 s=8
